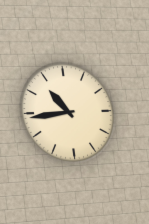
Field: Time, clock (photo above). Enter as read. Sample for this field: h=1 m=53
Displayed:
h=10 m=44
